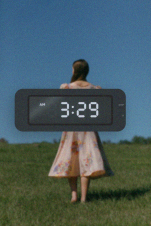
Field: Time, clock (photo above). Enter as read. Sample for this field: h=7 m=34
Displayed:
h=3 m=29
